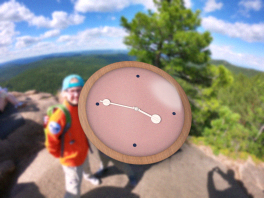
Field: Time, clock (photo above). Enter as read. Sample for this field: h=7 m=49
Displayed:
h=3 m=46
